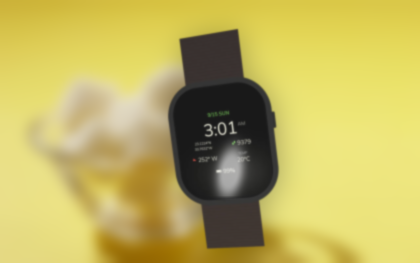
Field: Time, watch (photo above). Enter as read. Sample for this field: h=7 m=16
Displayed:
h=3 m=1
